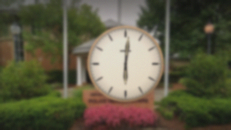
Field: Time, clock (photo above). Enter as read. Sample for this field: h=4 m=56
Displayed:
h=6 m=1
